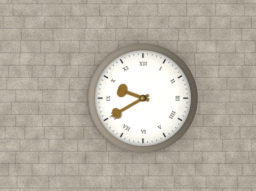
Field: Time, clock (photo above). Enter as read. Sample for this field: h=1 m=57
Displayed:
h=9 m=40
